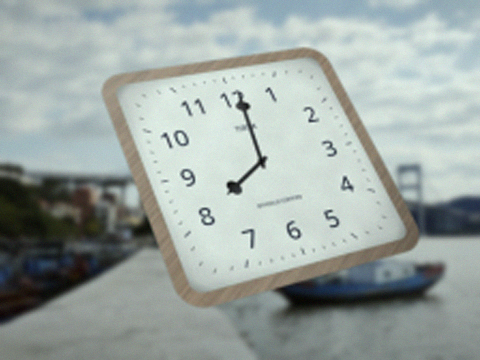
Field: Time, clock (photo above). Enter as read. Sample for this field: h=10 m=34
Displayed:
h=8 m=1
